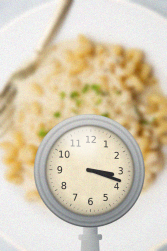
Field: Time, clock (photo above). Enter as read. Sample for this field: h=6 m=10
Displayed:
h=3 m=18
